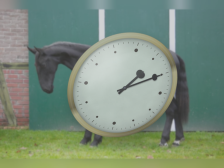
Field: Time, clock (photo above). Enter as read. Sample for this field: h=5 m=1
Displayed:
h=1 m=10
